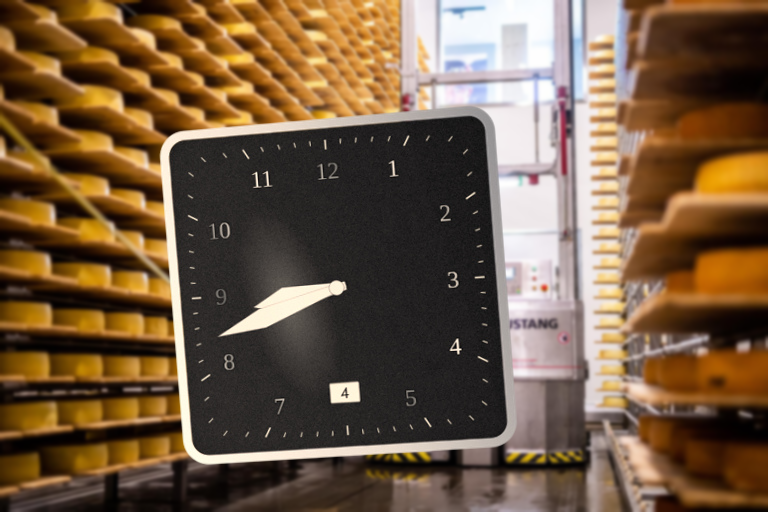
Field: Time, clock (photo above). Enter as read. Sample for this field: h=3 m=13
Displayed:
h=8 m=42
